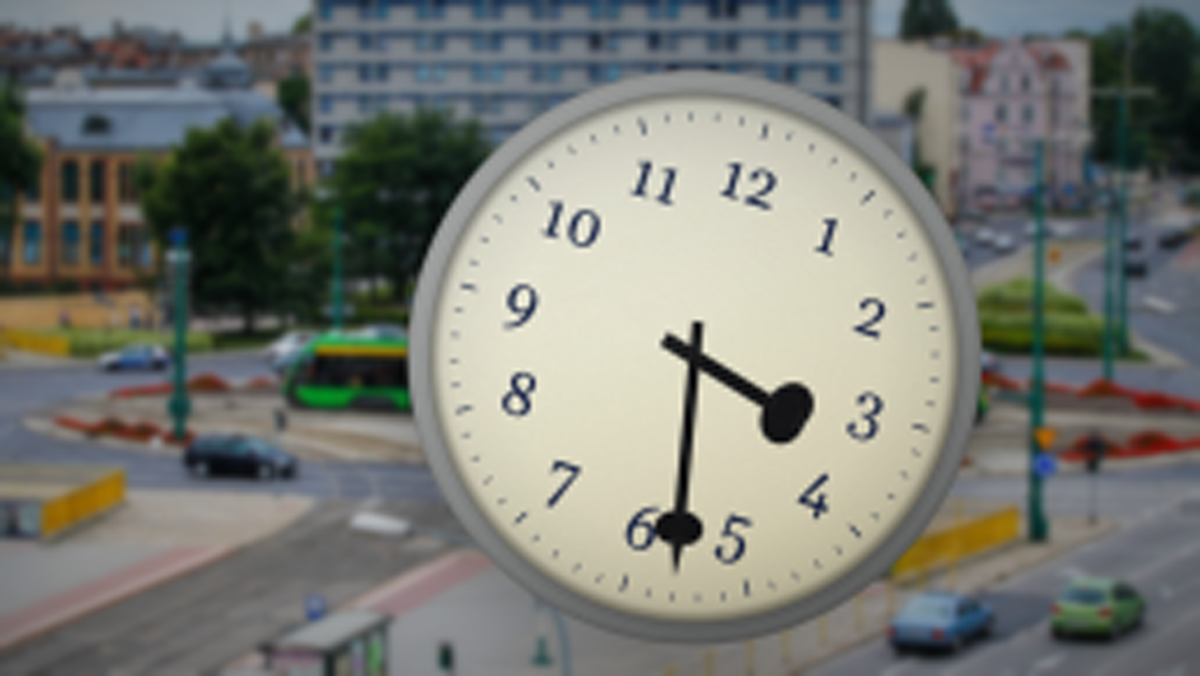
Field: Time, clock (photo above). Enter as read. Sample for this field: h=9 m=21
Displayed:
h=3 m=28
